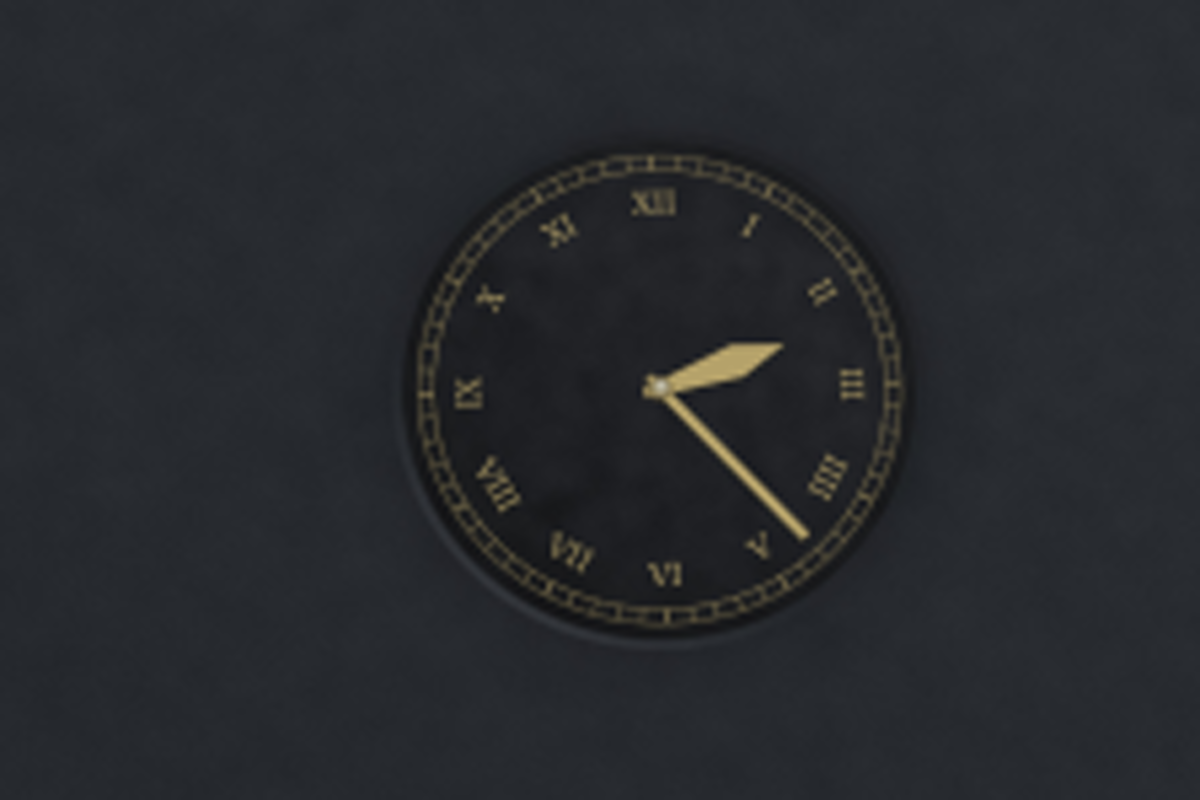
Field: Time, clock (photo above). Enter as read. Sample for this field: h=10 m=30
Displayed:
h=2 m=23
